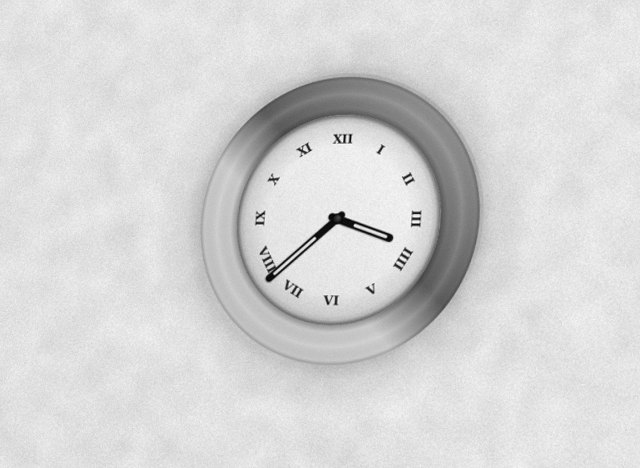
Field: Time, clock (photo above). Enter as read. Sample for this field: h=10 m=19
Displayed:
h=3 m=38
